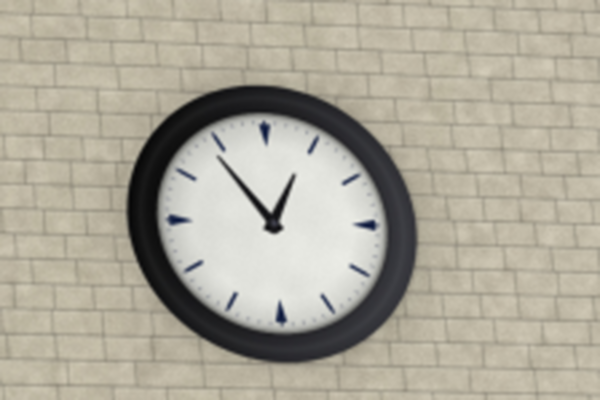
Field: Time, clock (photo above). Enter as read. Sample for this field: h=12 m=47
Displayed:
h=12 m=54
